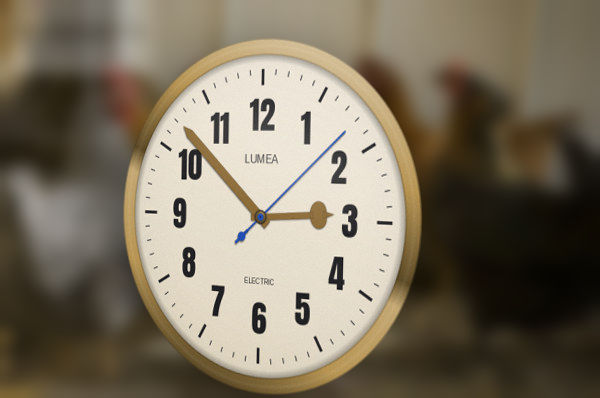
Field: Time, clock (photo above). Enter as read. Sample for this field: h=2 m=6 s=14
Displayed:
h=2 m=52 s=8
